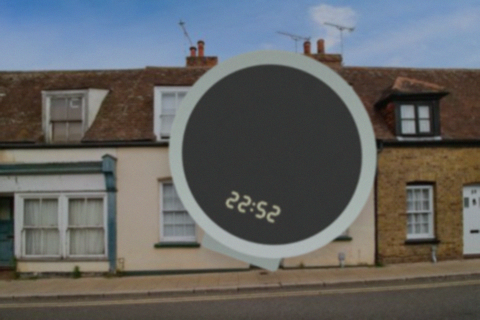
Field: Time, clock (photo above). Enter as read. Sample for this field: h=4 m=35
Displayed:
h=22 m=52
